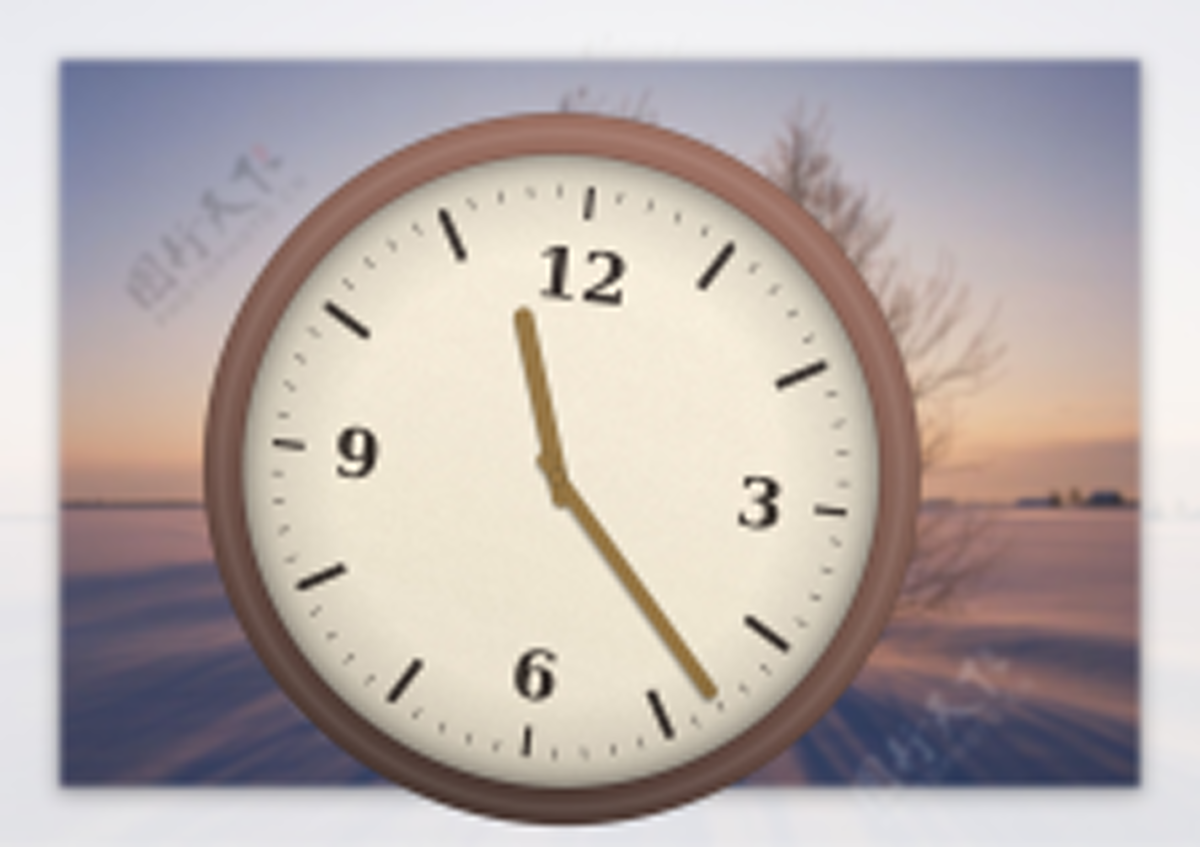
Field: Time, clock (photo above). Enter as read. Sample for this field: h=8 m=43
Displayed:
h=11 m=23
